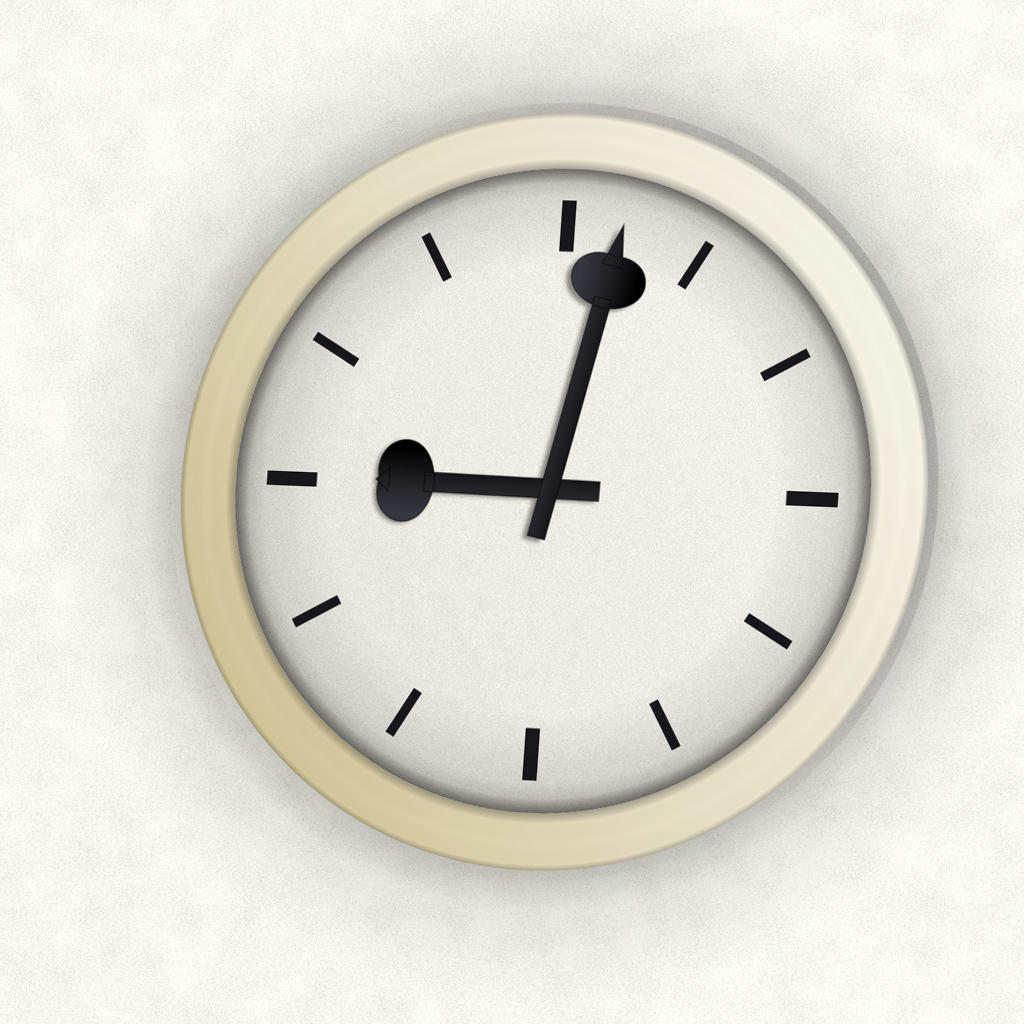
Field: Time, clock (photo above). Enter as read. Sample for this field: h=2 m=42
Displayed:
h=9 m=2
